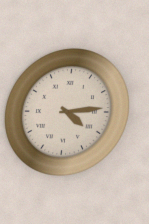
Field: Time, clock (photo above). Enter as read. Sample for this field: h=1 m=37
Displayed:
h=4 m=14
